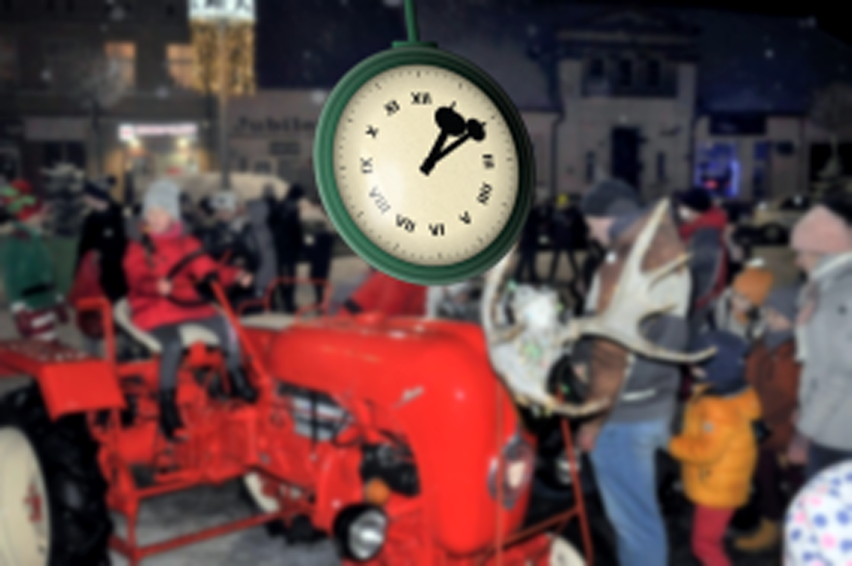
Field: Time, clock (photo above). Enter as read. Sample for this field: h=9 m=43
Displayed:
h=1 m=10
